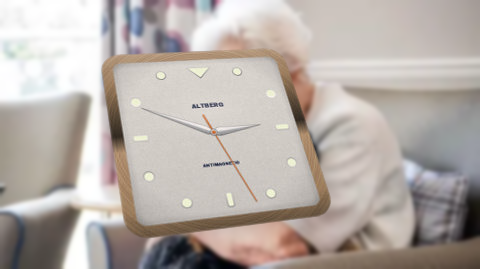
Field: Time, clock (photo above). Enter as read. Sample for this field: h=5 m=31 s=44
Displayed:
h=2 m=49 s=27
